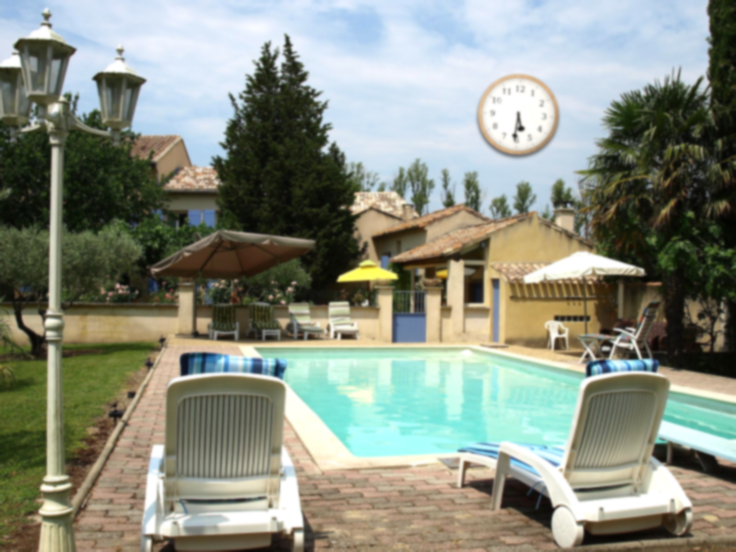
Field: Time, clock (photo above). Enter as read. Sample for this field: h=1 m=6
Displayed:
h=5 m=31
